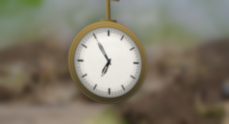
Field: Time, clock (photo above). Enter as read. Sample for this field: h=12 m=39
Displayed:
h=6 m=55
